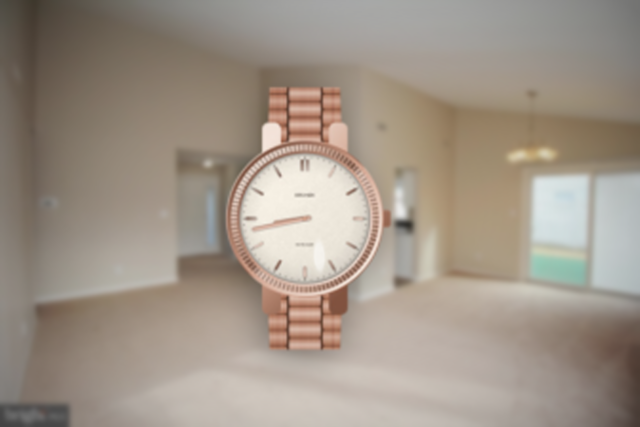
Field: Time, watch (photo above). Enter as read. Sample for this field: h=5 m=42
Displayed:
h=8 m=43
